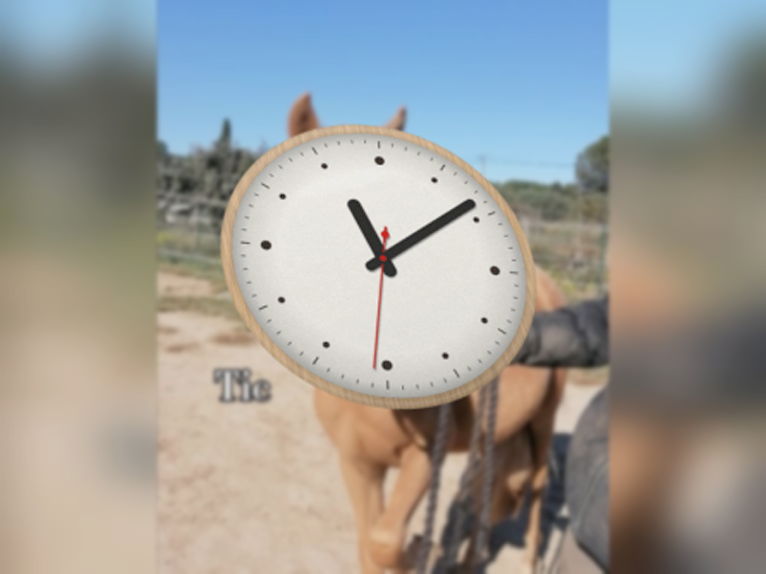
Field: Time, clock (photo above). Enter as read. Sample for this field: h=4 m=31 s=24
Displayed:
h=11 m=8 s=31
